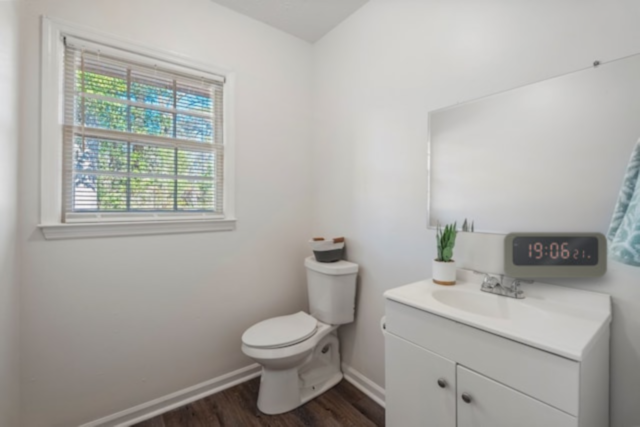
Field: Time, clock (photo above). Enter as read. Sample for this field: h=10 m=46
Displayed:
h=19 m=6
